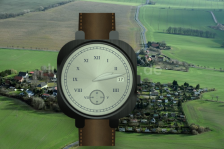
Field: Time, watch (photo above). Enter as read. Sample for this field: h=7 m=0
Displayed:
h=2 m=13
